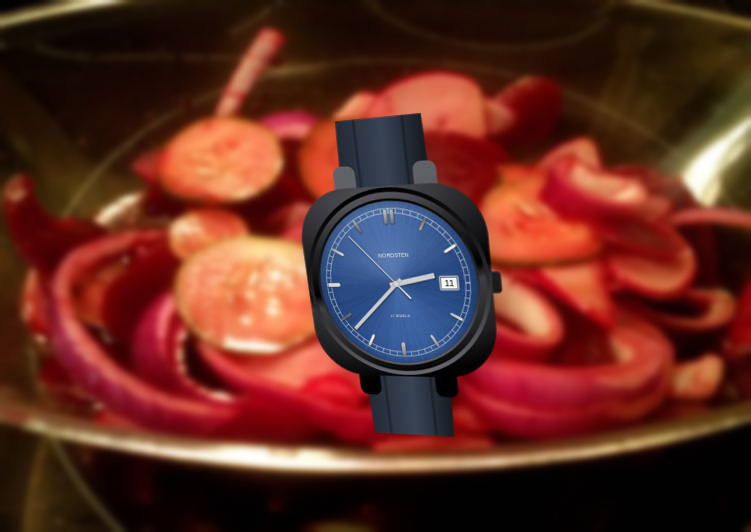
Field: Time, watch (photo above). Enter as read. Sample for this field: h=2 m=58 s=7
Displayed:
h=2 m=37 s=53
